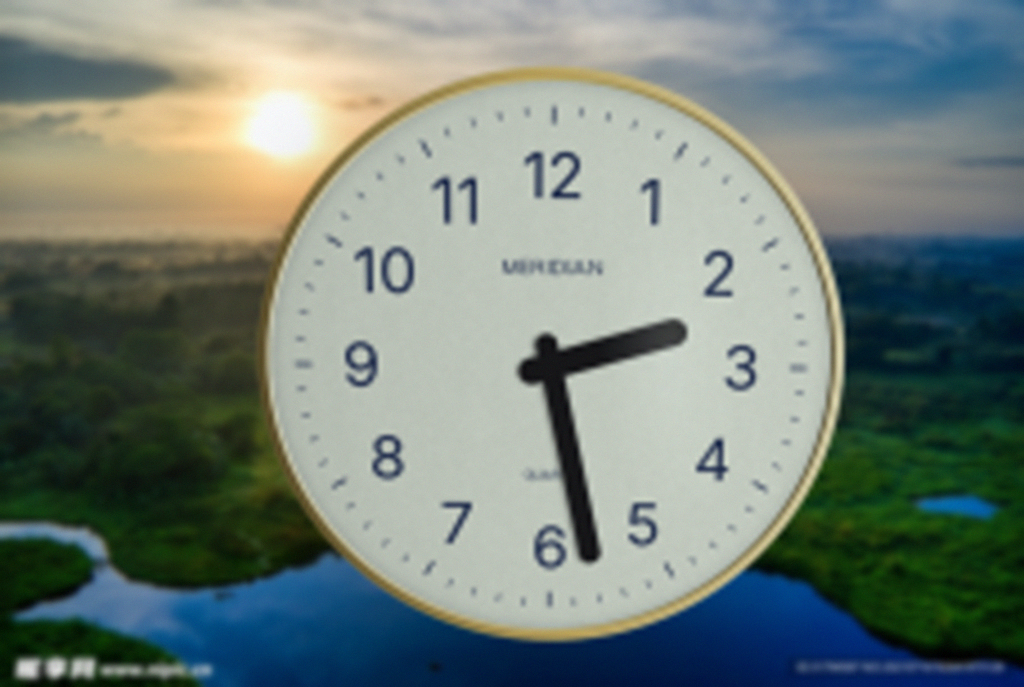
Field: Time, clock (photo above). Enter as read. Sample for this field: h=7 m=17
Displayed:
h=2 m=28
